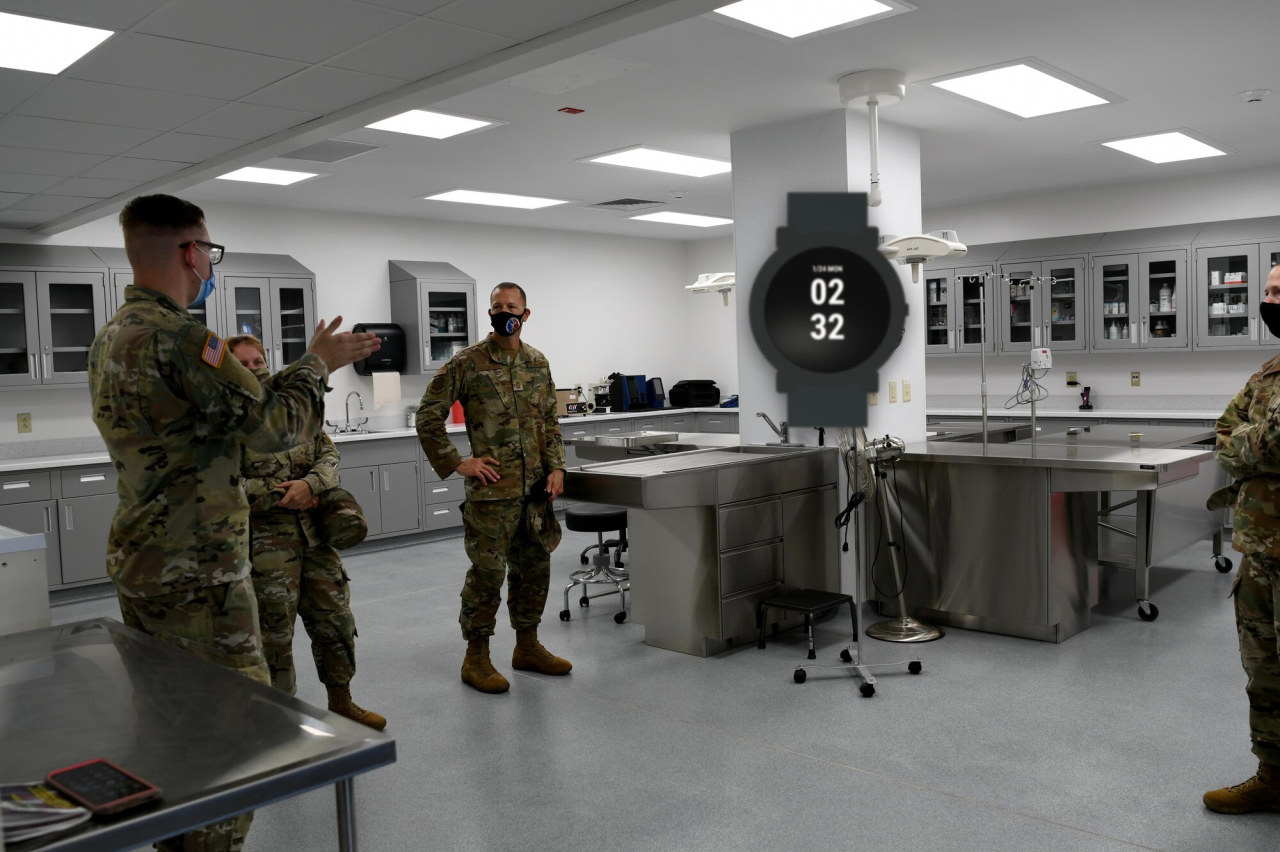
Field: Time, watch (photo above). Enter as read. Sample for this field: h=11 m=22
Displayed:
h=2 m=32
